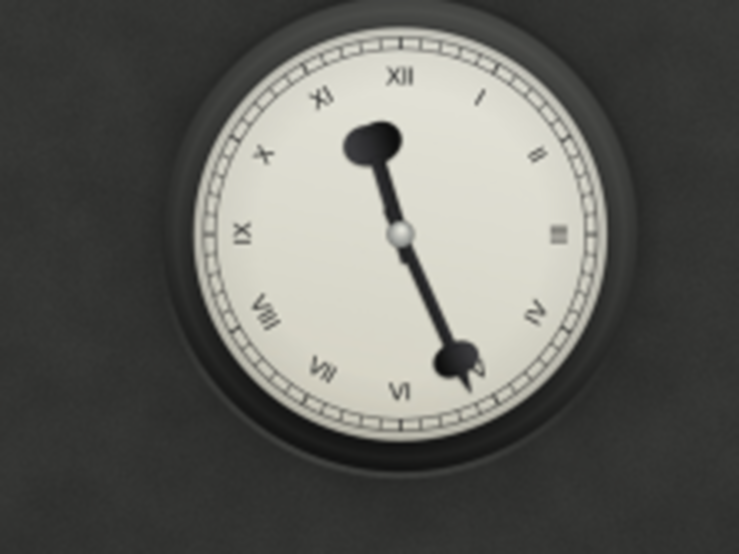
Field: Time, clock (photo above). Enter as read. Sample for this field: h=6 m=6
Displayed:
h=11 m=26
